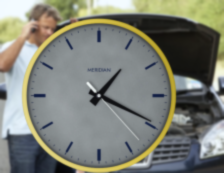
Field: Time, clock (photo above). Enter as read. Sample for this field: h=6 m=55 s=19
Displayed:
h=1 m=19 s=23
